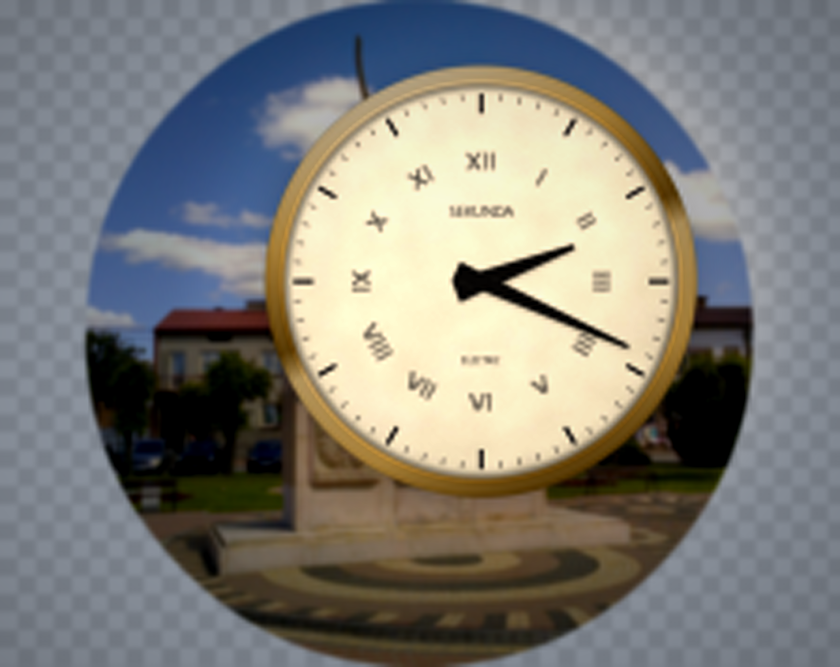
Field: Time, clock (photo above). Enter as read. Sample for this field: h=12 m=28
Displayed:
h=2 m=19
